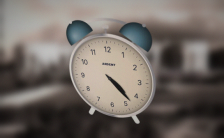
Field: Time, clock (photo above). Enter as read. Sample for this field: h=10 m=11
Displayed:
h=4 m=23
